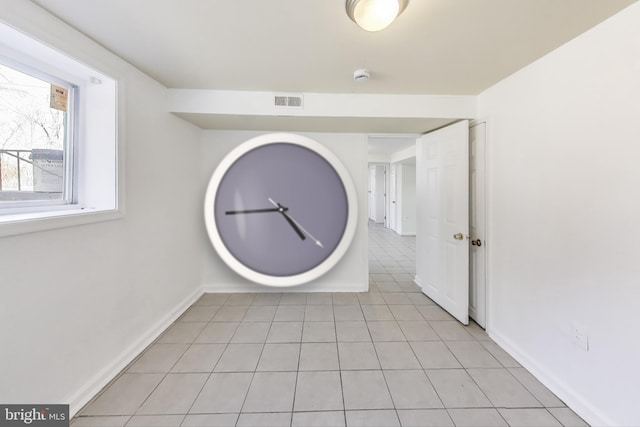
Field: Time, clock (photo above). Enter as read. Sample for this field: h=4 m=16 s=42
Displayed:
h=4 m=44 s=22
